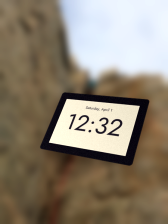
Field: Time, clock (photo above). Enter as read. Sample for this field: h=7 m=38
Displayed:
h=12 m=32
